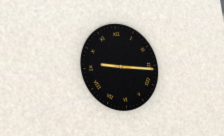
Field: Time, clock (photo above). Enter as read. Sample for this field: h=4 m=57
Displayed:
h=9 m=16
